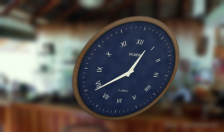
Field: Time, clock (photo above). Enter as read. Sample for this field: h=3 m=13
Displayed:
h=12 m=39
